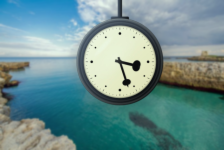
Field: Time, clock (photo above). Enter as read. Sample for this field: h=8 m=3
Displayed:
h=3 m=27
